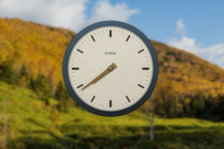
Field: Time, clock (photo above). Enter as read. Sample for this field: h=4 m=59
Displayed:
h=7 m=39
